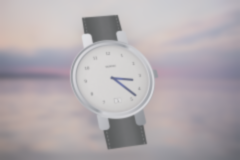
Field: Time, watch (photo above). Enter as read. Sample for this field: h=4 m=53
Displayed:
h=3 m=23
